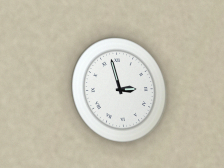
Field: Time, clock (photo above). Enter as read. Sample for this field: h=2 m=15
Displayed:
h=2 m=58
